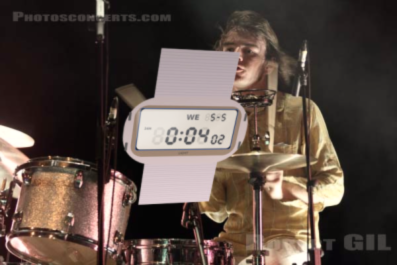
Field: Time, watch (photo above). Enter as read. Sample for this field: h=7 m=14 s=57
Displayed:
h=0 m=4 s=2
